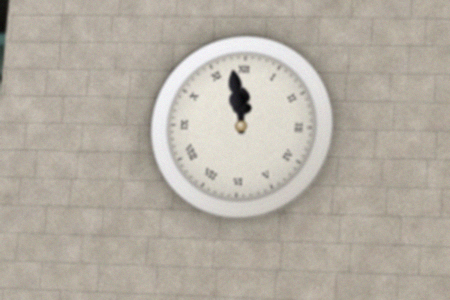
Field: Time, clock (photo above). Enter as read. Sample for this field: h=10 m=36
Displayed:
h=11 m=58
